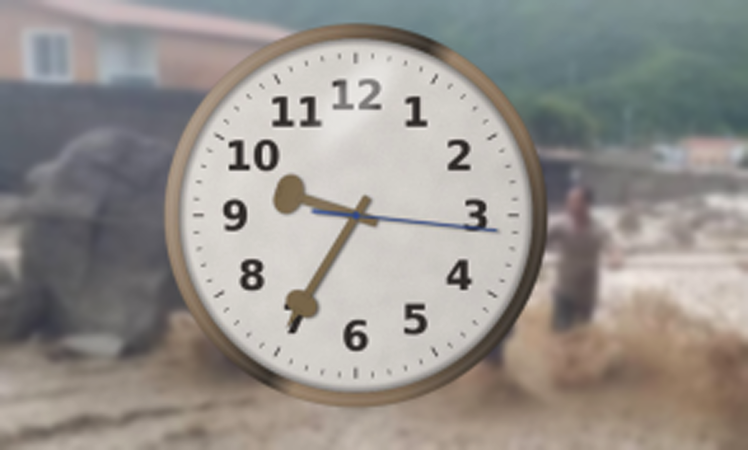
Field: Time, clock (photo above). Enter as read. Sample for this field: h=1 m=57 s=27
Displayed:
h=9 m=35 s=16
